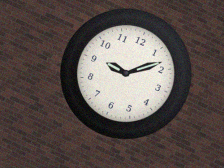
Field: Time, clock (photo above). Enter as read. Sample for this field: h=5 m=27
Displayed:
h=9 m=8
